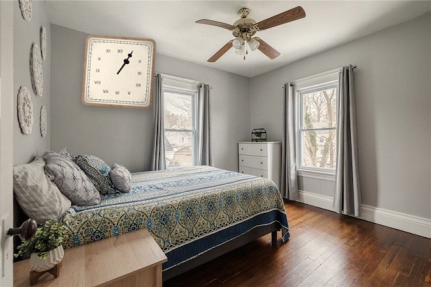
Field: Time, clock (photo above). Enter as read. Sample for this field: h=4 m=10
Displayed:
h=1 m=5
